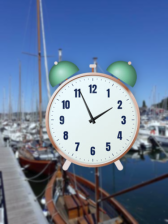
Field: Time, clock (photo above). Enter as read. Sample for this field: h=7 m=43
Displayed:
h=1 m=56
